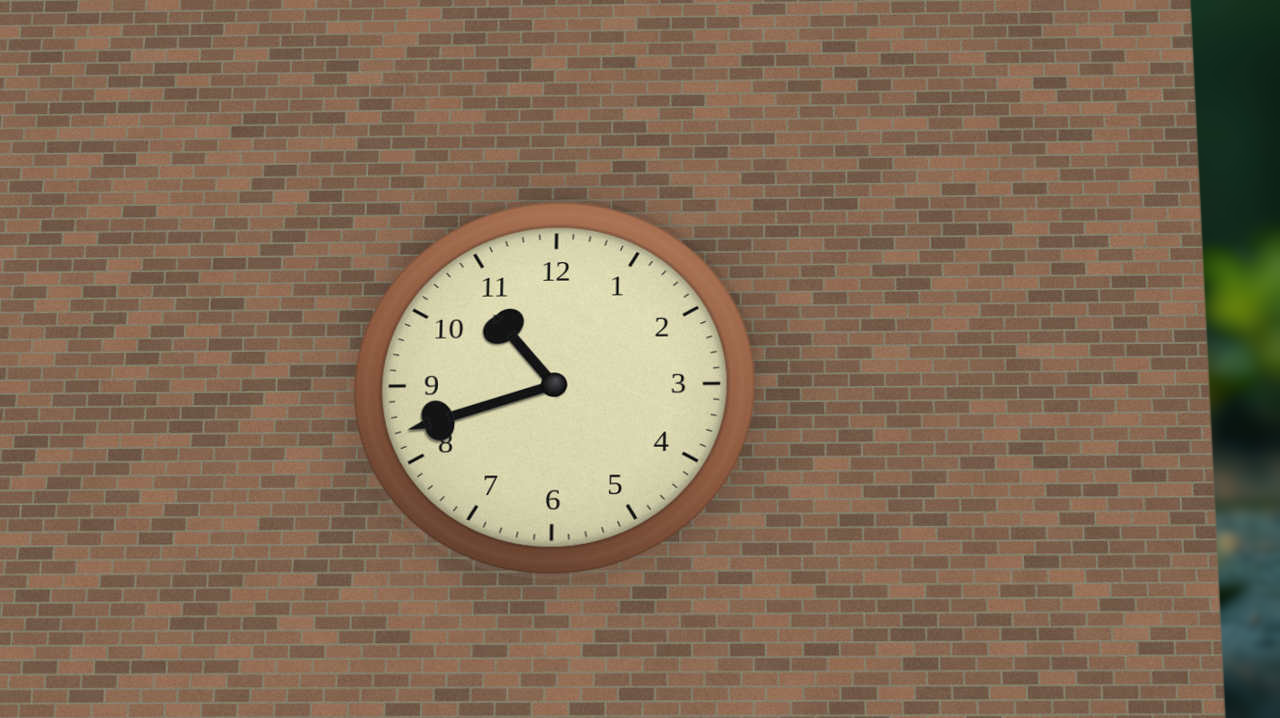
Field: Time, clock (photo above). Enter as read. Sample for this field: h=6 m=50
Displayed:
h=10 m=42
